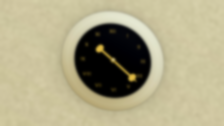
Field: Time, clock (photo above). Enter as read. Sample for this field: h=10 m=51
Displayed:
h=10 m=22
